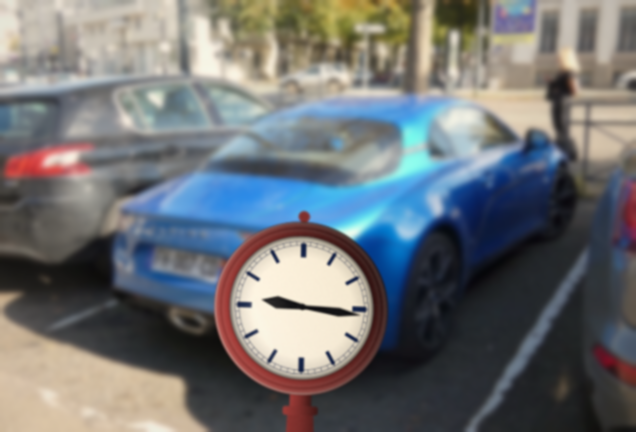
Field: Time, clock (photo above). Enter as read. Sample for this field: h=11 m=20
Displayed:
h=9 m=16
